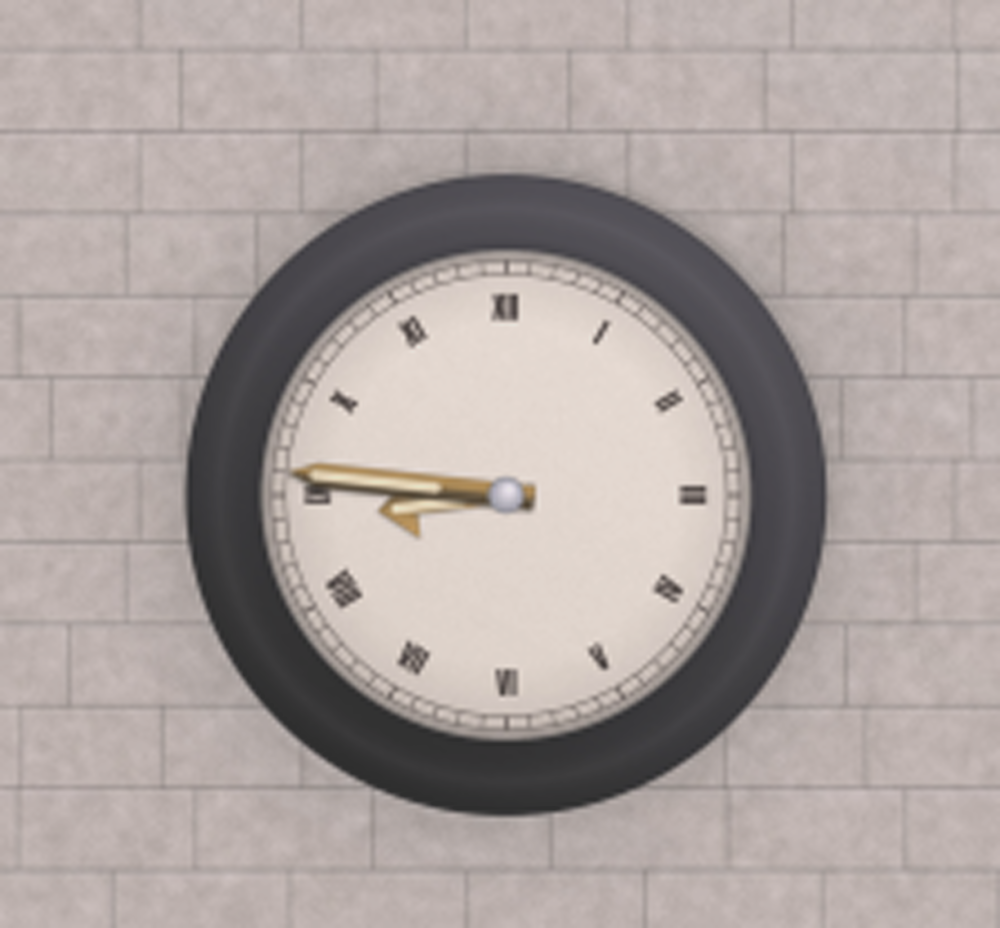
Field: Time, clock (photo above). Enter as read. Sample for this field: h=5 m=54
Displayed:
h=8 m=46
